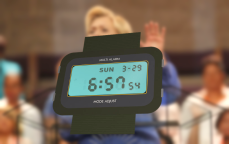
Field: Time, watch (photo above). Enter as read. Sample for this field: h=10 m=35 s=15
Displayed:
h=6 m=57 s=54
